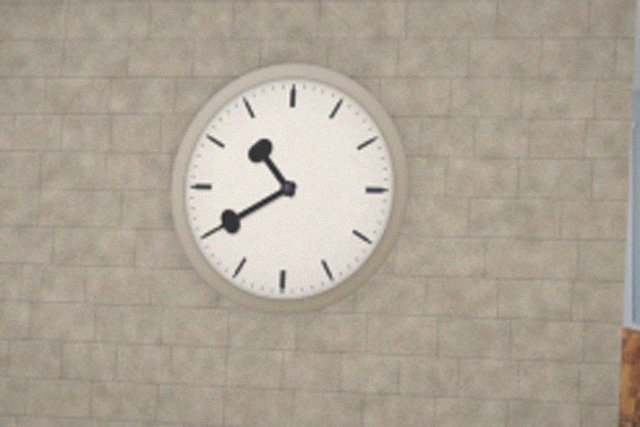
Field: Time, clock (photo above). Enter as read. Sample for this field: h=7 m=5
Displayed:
h=10 m=40
